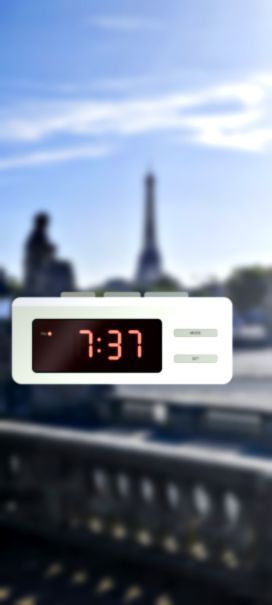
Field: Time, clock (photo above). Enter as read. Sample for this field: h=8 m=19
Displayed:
h=7 m=37
